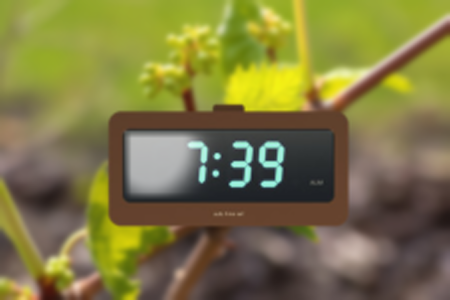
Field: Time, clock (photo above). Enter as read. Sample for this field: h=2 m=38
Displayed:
h=7 m=39
